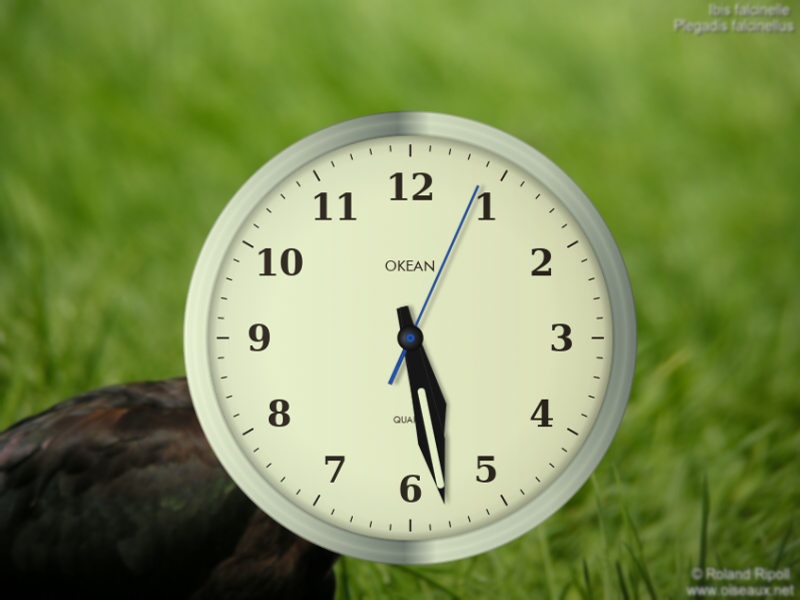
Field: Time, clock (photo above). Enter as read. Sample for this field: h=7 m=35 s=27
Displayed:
h=5 m=28 s=4
